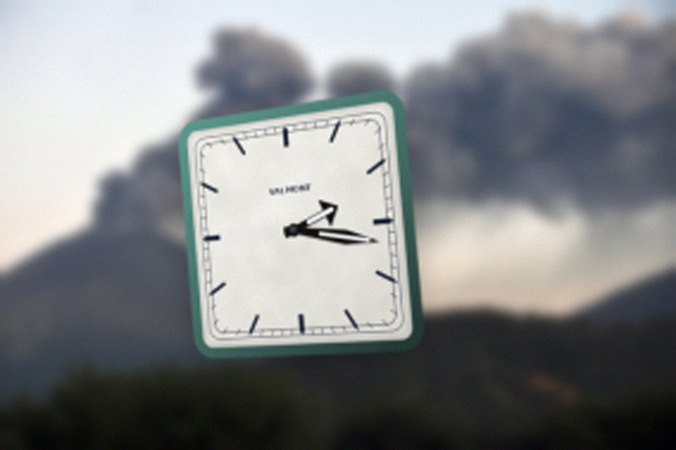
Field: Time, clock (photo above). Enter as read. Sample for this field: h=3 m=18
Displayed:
h=2 m=17
